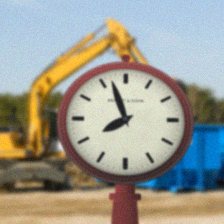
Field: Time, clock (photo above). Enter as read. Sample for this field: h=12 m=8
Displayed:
h=7 m=57
